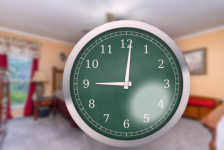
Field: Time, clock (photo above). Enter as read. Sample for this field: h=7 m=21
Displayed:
h=9 m=1
